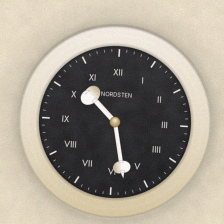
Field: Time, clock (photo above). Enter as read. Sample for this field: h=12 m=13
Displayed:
h=10 m=28
